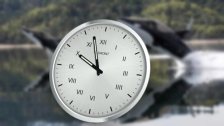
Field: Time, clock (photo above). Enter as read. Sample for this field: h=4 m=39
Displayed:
h=9 m=57
